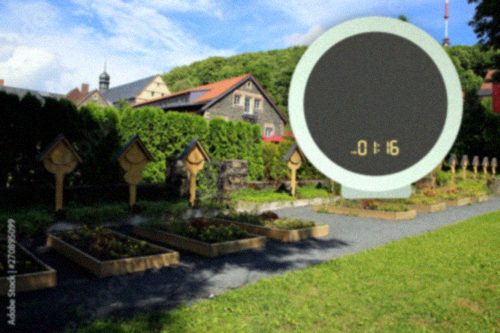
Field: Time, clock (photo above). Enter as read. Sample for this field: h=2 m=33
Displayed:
h=1 m=16
